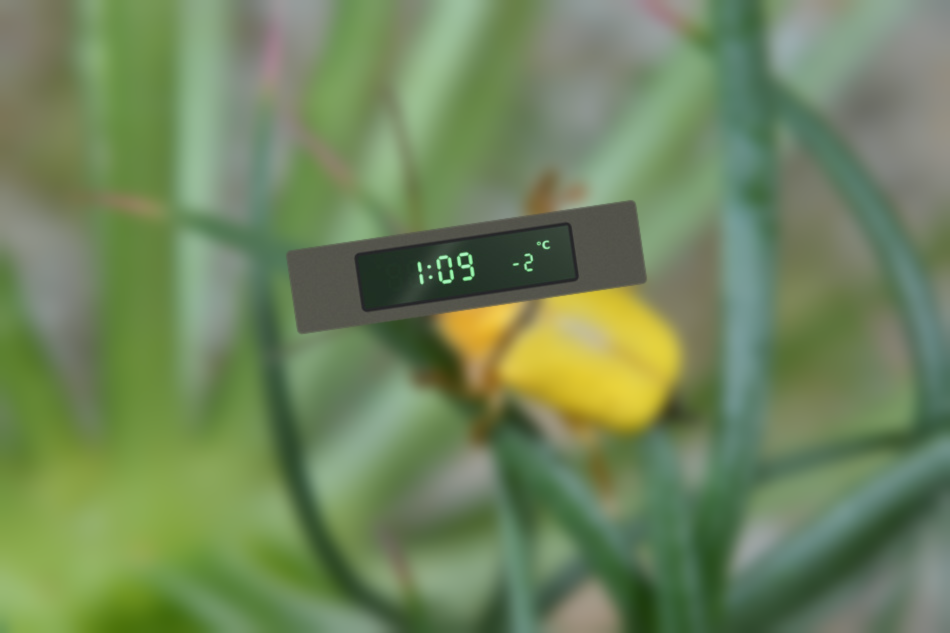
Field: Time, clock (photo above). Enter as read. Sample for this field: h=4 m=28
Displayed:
h=1 m=9
